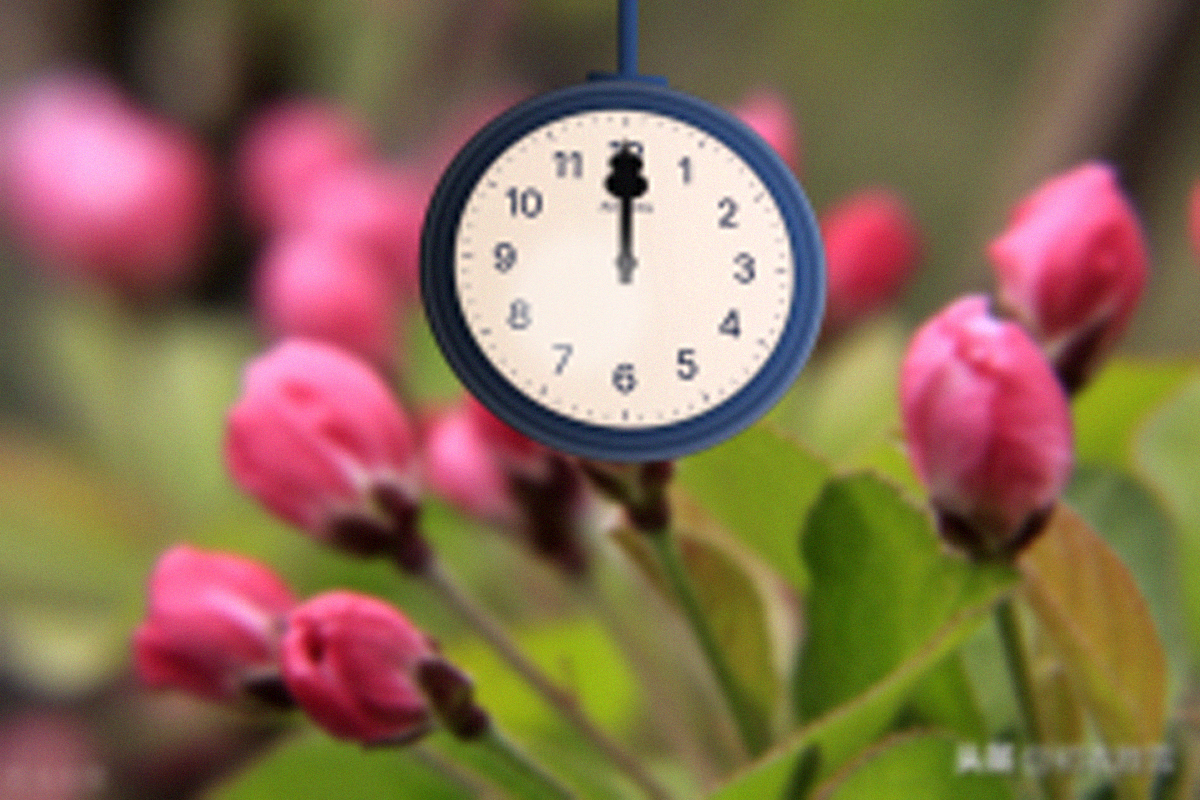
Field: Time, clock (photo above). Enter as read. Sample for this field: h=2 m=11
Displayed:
h=12 m=0
